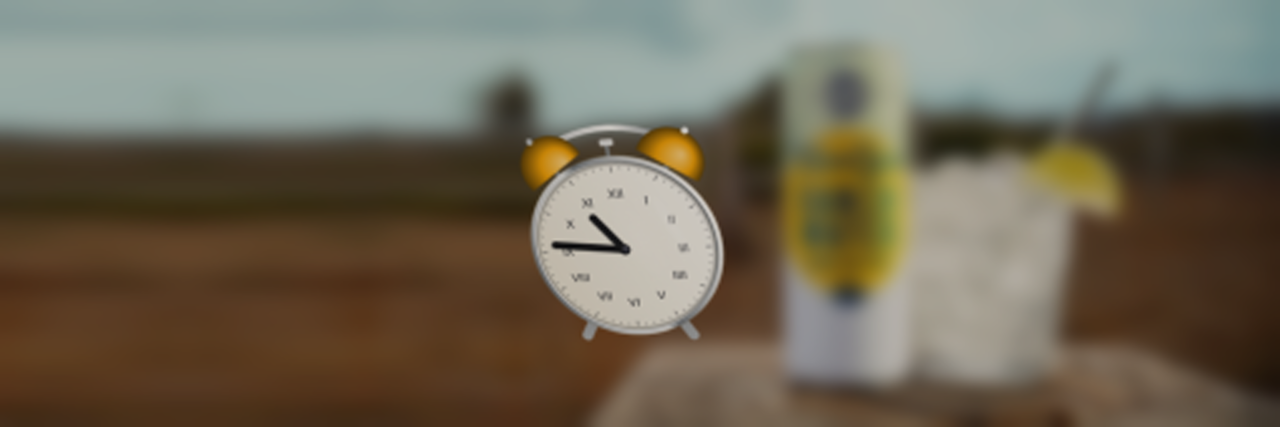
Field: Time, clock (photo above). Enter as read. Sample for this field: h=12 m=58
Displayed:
h=10 m=46
